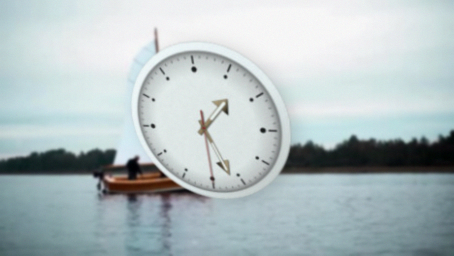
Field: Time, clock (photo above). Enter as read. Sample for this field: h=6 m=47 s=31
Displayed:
h=1 m=26 s=30
